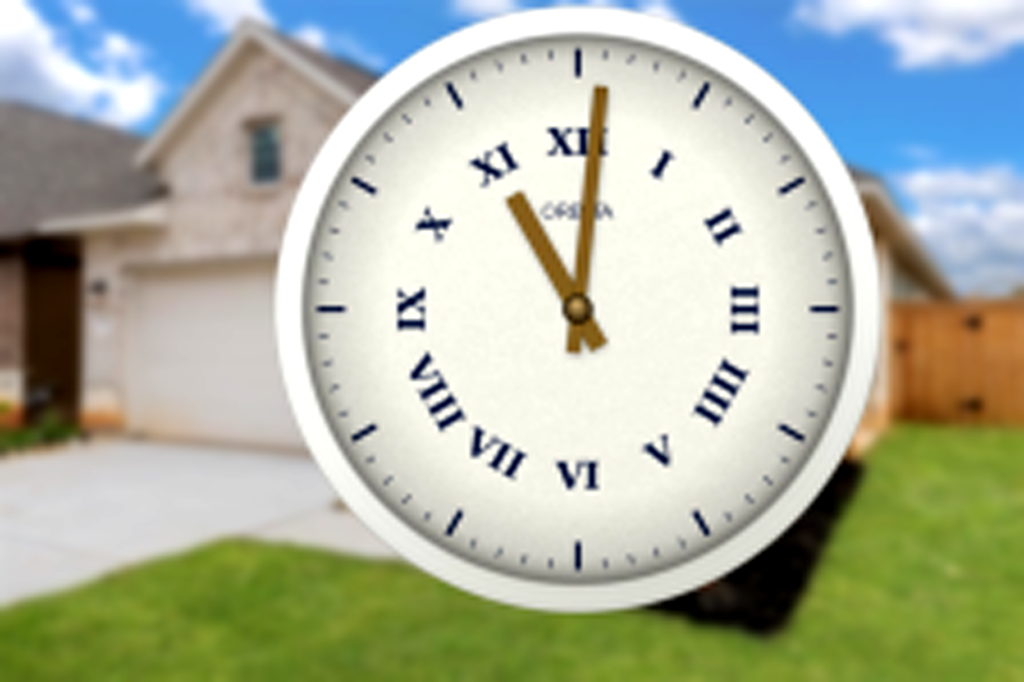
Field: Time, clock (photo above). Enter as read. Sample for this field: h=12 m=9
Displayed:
h=11 m=1
